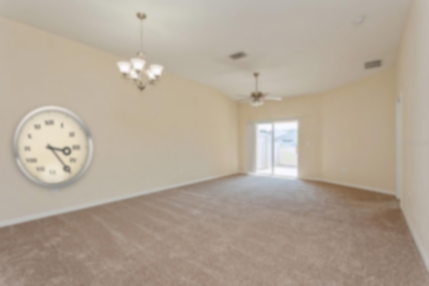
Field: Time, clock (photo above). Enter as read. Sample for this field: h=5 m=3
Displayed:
h=3 m=24
